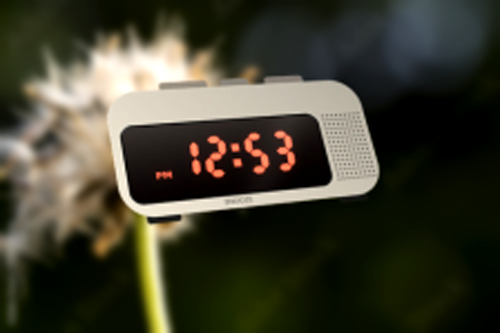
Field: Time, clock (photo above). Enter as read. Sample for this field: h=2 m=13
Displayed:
h=12 m=53
